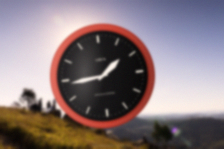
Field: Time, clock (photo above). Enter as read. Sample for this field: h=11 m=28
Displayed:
h=1 m=44
